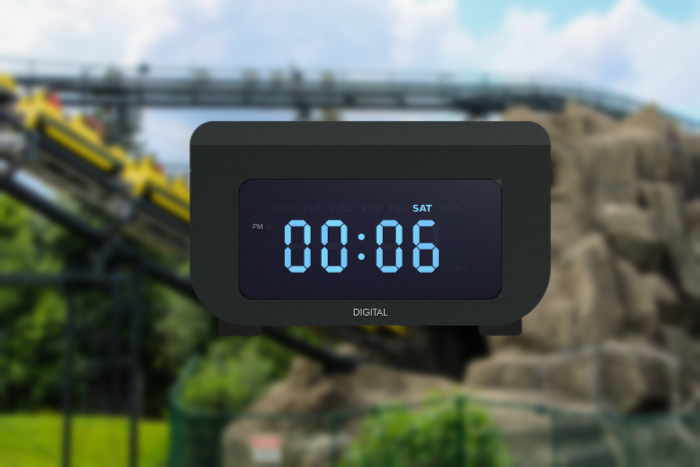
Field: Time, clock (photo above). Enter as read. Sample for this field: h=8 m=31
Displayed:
h=0 m=6
